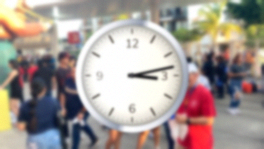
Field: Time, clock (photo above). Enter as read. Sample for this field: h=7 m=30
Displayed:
h=3 m=13
